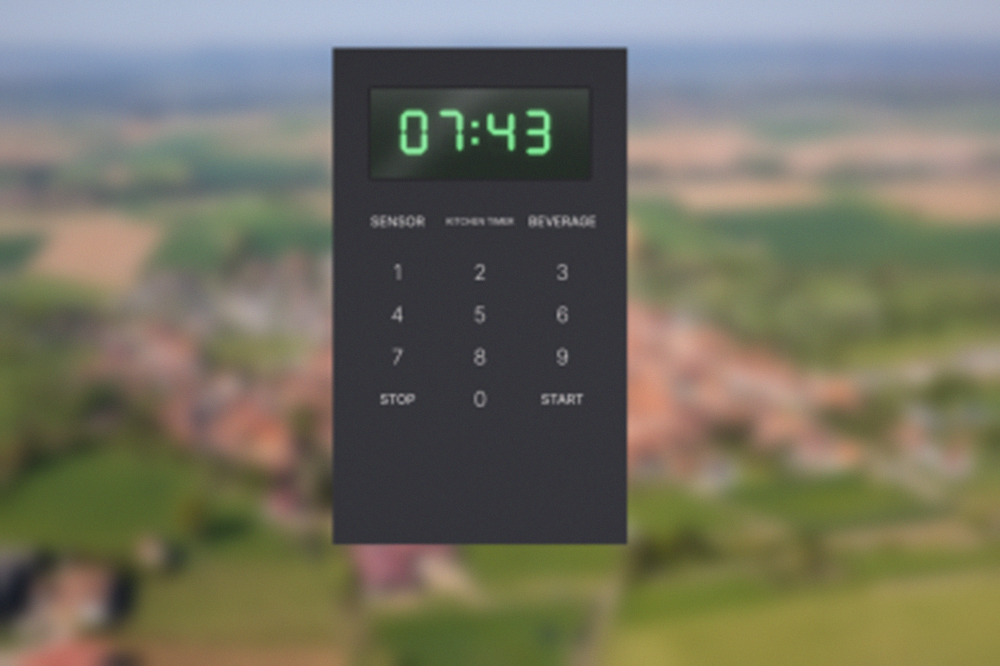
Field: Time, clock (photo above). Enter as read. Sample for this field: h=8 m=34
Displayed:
h=7 m=43
